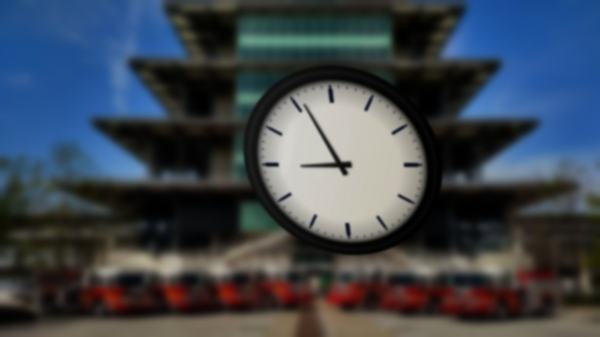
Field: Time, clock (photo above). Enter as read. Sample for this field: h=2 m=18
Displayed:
h=8 m=56
